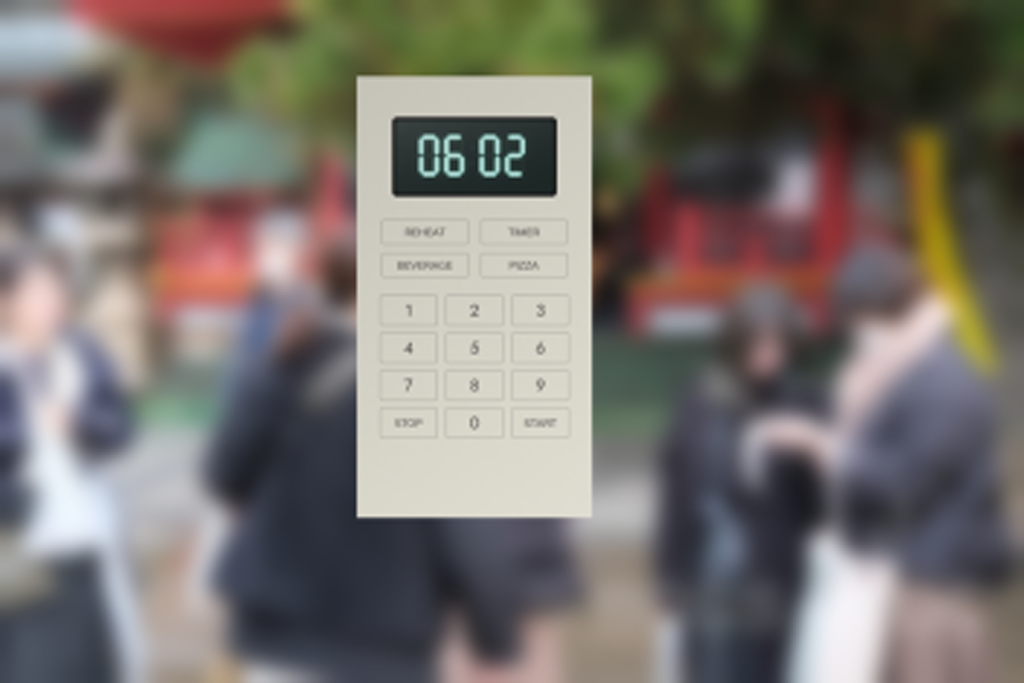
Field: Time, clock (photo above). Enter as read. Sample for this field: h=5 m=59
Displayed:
h=6 m=2
